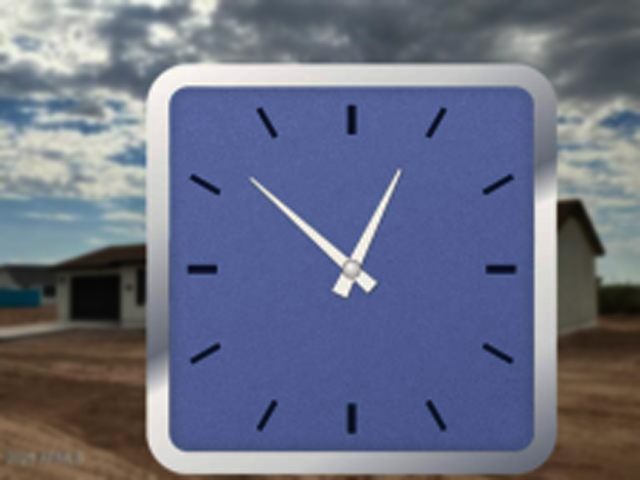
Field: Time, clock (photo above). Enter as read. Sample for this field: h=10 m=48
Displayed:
h=12 m=52
